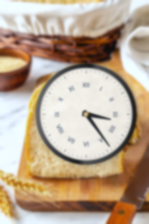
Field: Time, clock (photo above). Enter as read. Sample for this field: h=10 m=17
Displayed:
h=3 m=24
